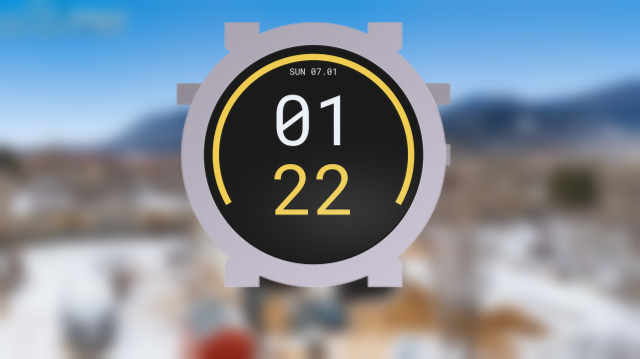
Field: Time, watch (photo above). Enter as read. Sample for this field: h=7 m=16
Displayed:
h=1 m=22
